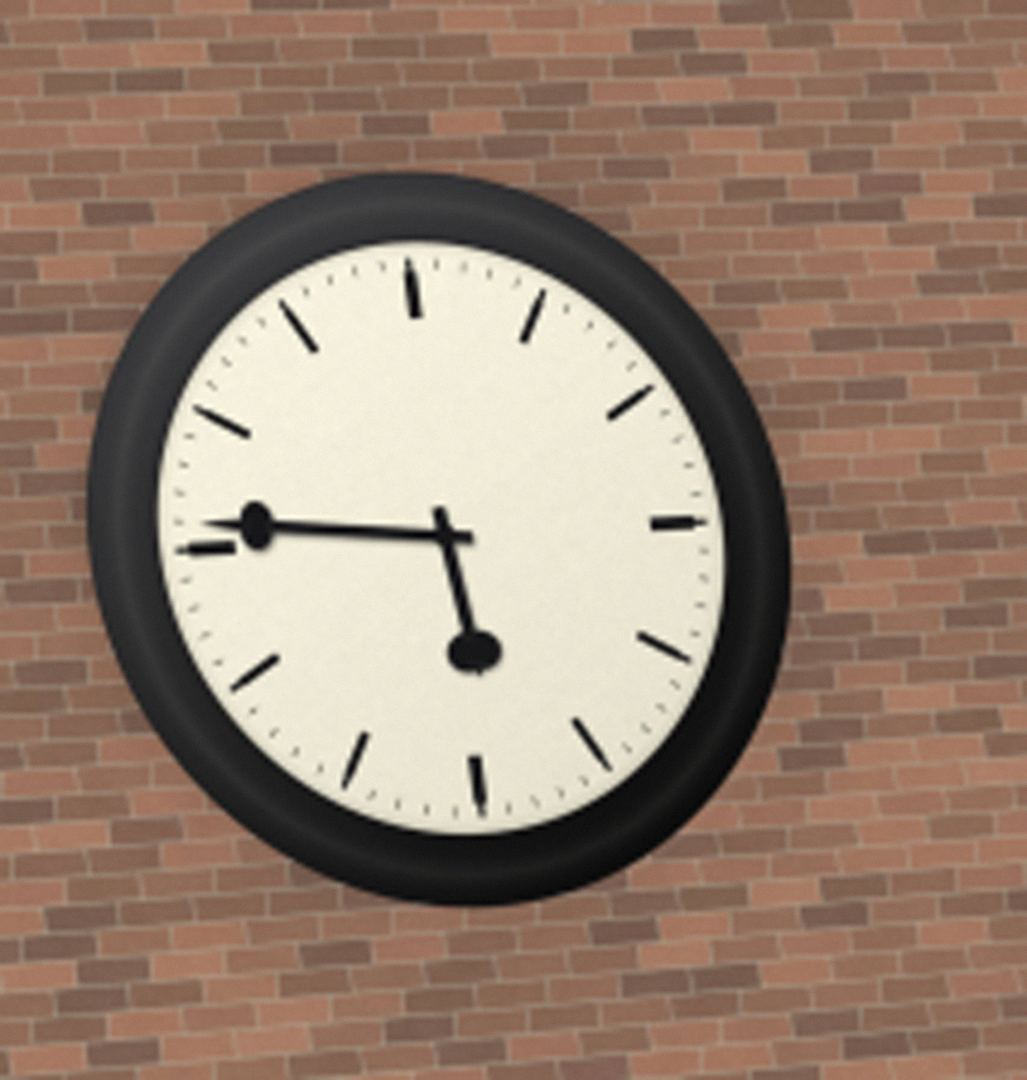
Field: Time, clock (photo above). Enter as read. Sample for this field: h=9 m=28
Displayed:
h=5 m=46
